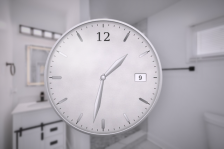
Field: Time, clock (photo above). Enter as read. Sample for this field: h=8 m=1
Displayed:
h=1 m=32
